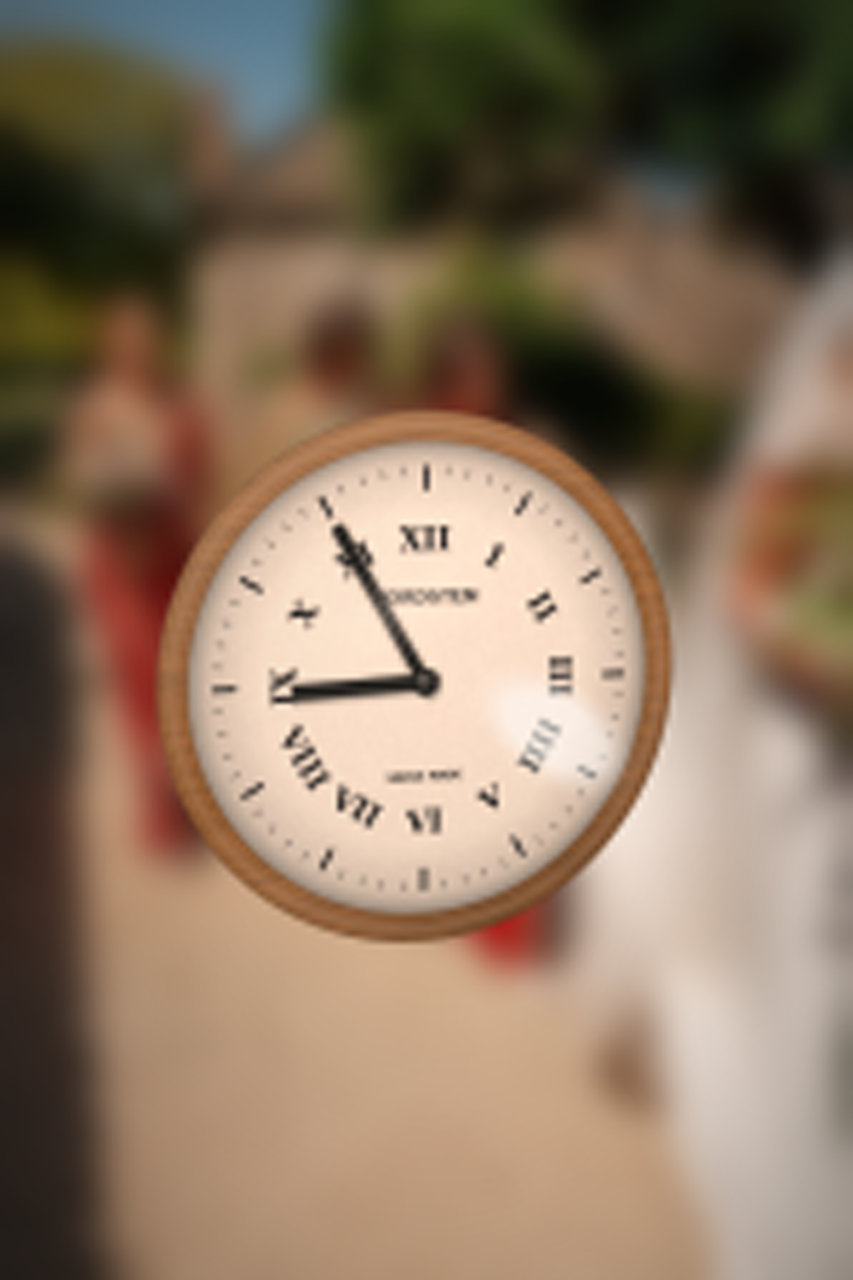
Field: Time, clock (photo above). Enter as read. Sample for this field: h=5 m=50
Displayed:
h=8 m=55
